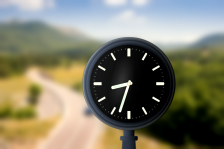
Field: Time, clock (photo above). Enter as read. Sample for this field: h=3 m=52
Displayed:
h=8 m=33
